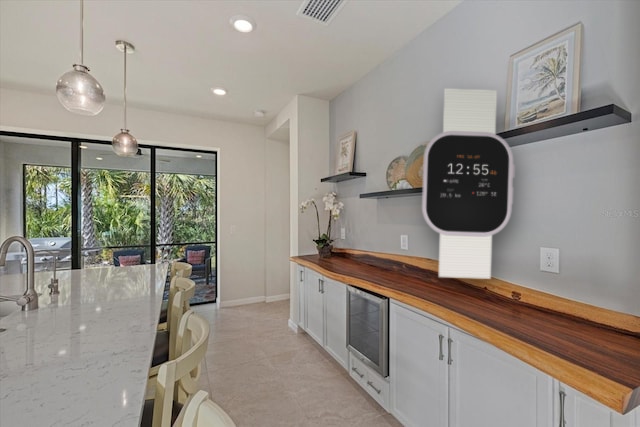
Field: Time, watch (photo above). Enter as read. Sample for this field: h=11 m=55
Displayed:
h=12 m=55
